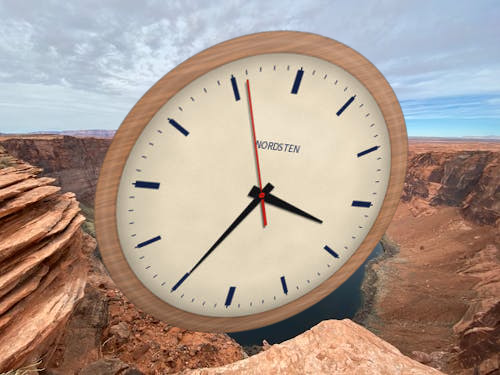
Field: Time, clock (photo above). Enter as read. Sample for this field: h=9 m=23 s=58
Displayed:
h=3 m=34 s=56
